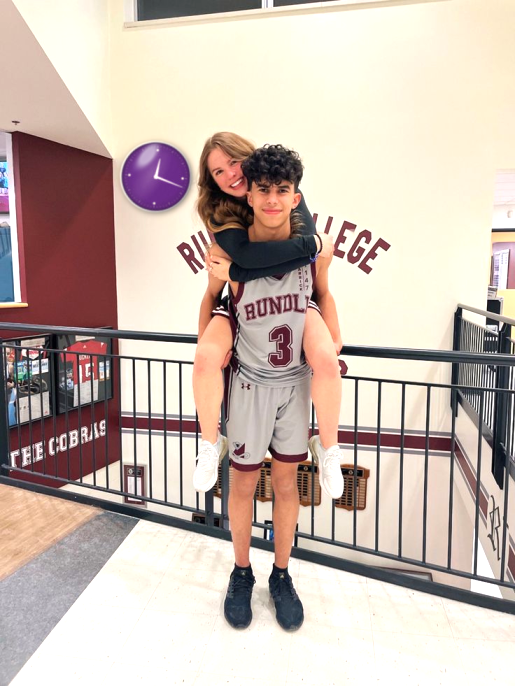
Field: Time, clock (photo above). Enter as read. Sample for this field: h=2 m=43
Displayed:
h=12 m=18
